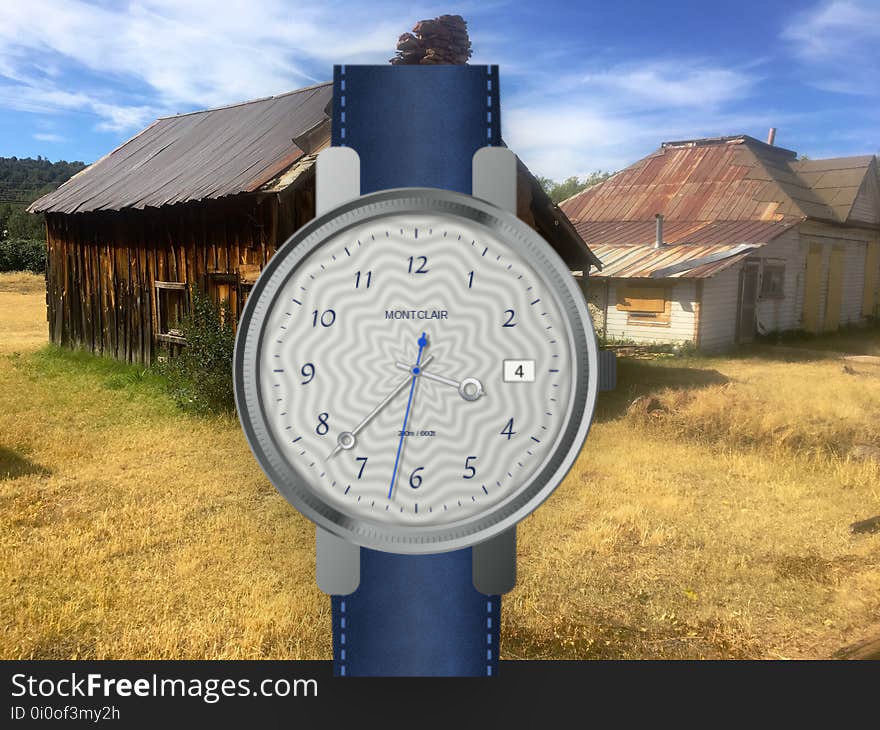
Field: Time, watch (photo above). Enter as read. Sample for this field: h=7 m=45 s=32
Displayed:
h=3 m=37 s=32
